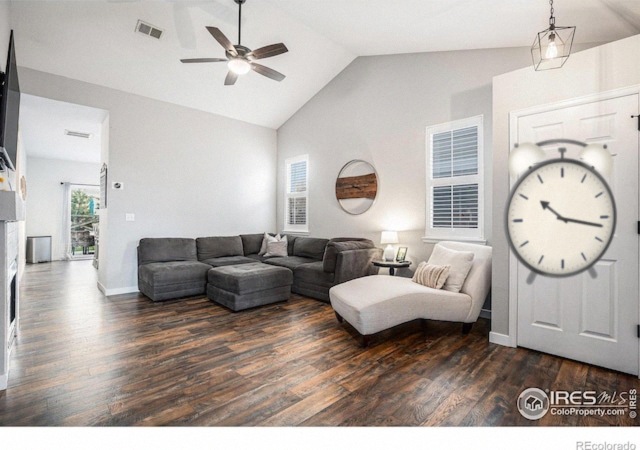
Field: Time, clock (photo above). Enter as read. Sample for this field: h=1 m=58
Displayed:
h=10 m=17
